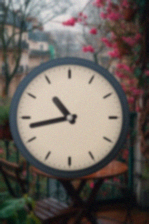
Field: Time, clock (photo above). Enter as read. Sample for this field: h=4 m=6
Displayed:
h=10 m=43
